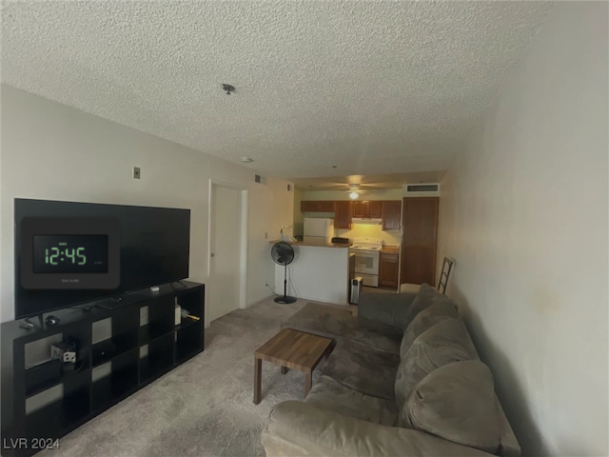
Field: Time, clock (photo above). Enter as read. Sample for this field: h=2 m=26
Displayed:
h=12 m=45
